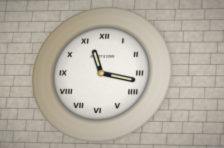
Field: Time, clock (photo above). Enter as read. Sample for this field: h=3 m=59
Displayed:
h=11 m=17
